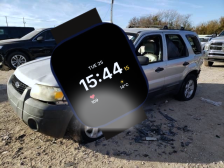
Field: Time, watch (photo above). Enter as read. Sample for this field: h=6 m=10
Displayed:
h=15 m=44
